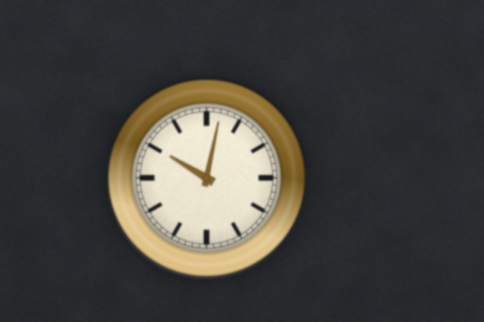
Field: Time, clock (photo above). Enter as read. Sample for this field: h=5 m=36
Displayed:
h=10 m=2
